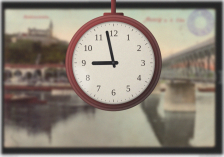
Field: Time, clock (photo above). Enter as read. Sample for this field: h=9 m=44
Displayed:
h=8 m=58
